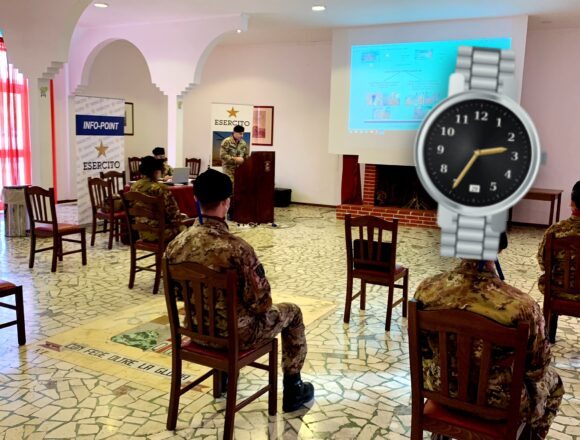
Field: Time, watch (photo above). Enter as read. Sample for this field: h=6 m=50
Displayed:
h=2 m=35
